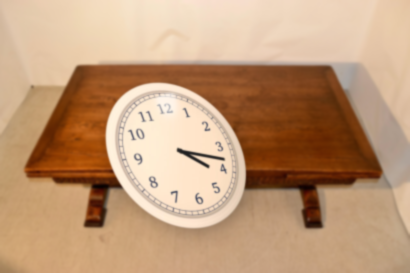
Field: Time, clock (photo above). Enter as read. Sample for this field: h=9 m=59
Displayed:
h=4 m=18
